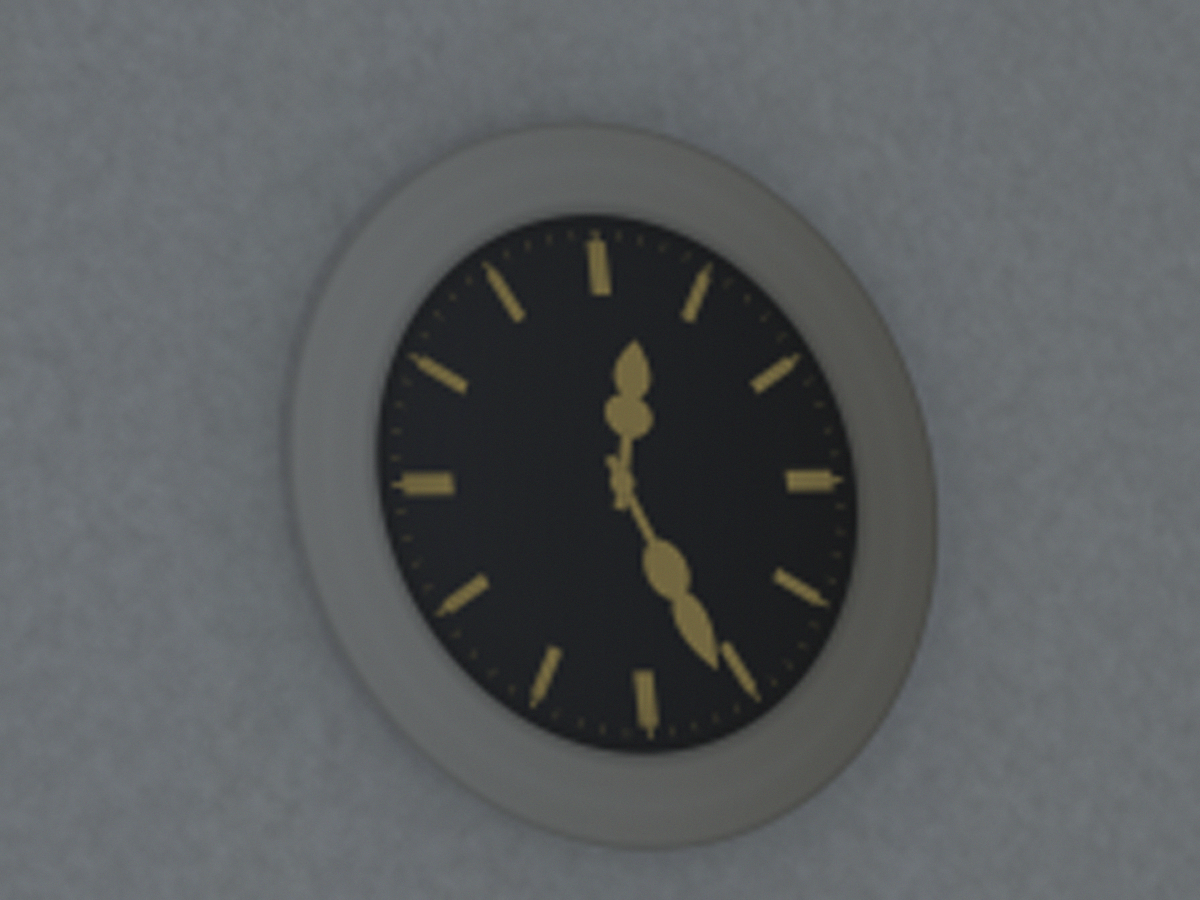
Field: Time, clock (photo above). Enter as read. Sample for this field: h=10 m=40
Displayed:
h=12 m=26
